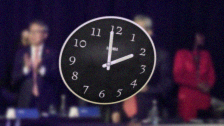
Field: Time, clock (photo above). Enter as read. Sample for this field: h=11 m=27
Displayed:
h=1 m=59
